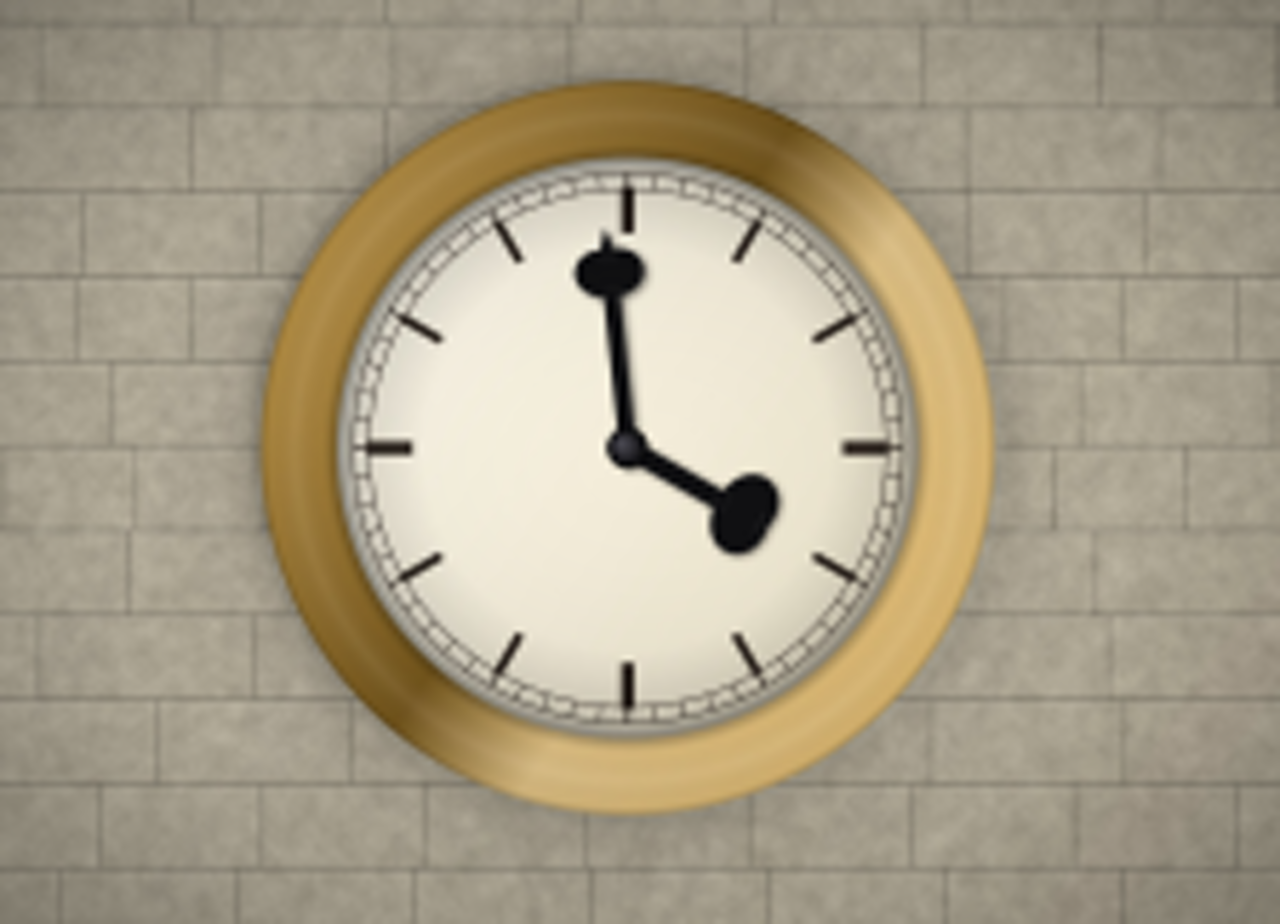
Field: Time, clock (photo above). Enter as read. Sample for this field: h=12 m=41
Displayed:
h=3 m=59
